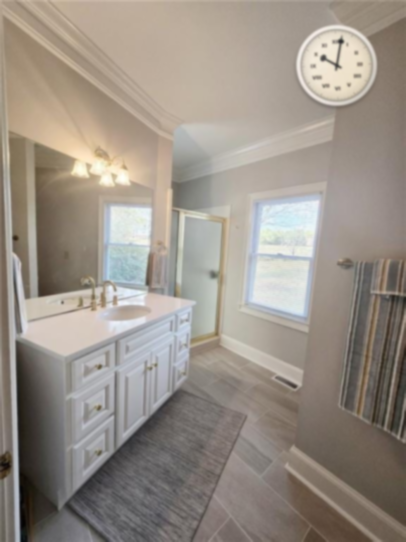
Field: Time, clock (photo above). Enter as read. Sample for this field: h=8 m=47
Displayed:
h=10 m=2
